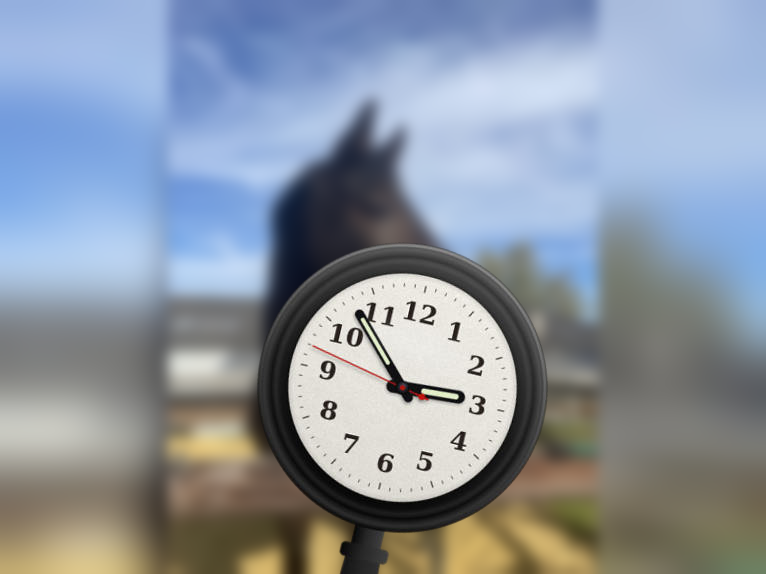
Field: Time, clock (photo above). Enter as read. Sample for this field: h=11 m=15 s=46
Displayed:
h=2 m=52 s=47
